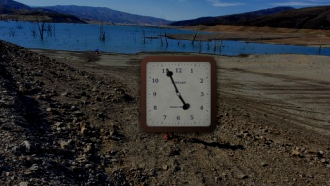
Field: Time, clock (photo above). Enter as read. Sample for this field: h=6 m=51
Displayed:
h=4 m=56
